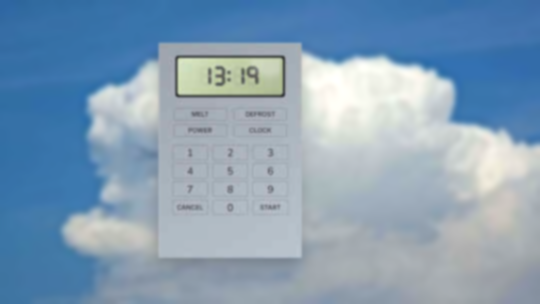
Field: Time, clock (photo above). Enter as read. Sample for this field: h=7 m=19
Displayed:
h=13 m=19
